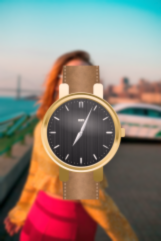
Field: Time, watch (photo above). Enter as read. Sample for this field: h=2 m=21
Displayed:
h=7 m=4
